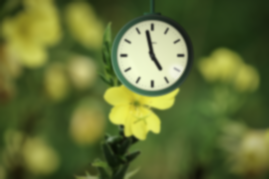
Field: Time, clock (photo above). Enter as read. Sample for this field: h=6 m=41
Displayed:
h=4 m=58
